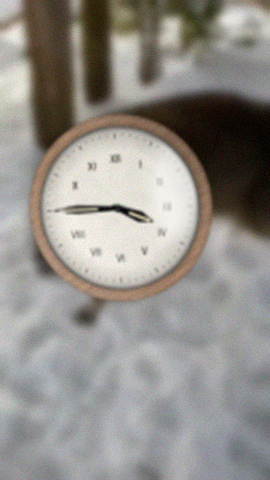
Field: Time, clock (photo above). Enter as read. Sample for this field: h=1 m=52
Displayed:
h=3 m=45
